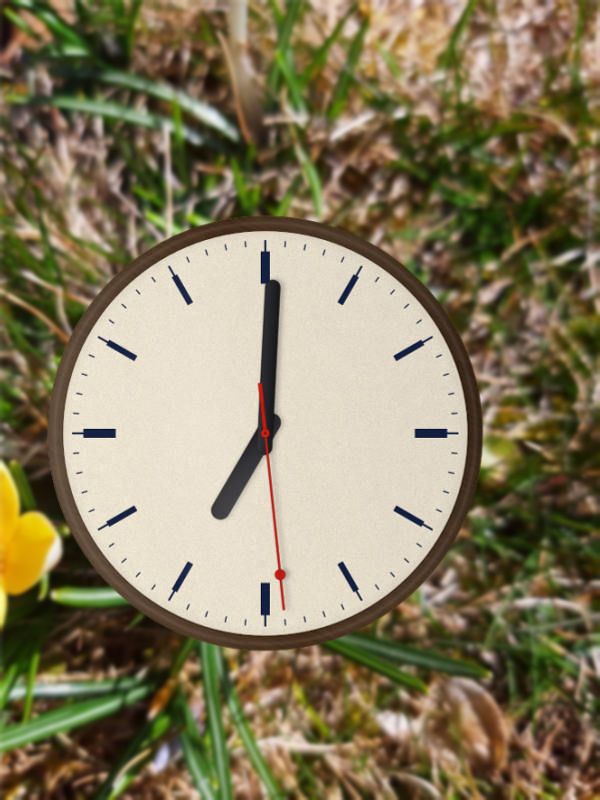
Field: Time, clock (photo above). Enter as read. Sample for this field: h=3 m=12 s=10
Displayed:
h=7 m=0 s=29
